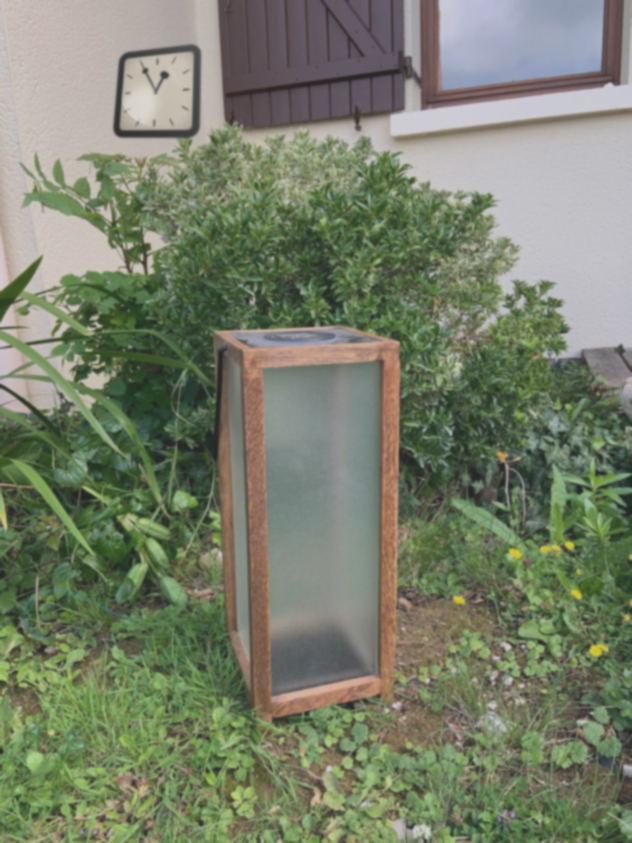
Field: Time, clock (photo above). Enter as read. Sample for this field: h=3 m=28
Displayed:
h=12 m=55
